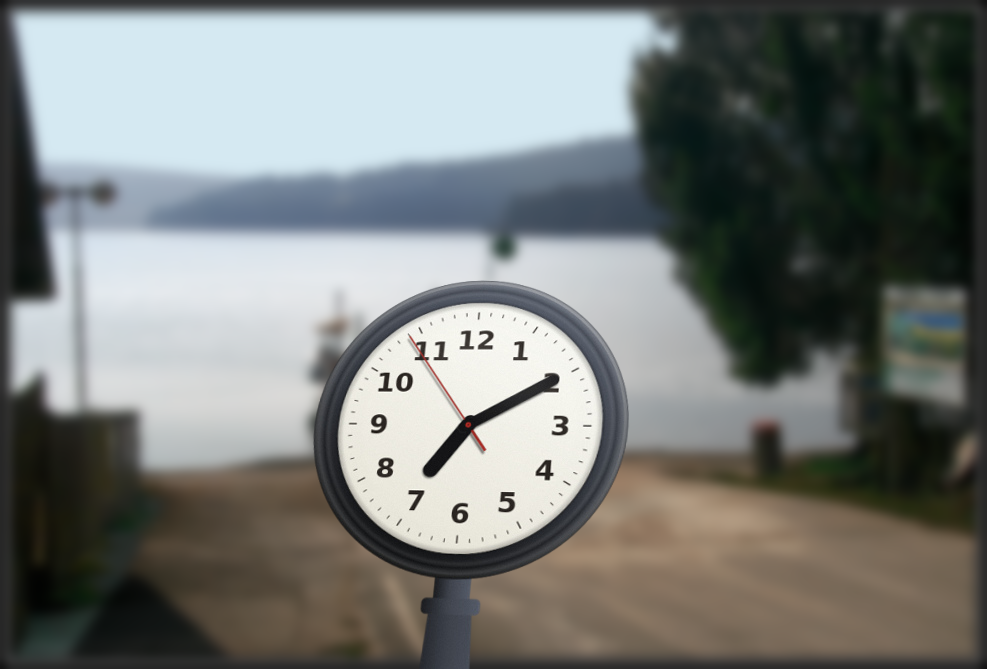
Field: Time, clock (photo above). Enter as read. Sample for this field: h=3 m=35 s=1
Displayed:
h=7 m=9 s=54
